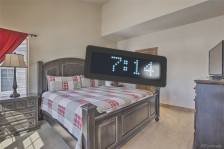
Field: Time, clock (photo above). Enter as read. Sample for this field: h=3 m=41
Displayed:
h=7 m=14
